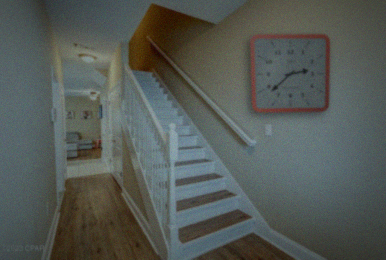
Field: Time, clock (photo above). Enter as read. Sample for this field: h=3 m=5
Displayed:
h=2 m=38
